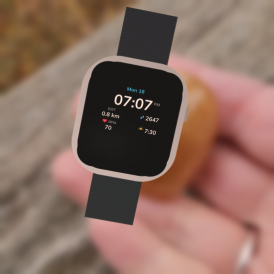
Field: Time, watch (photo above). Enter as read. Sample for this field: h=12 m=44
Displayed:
h=7 m=7
